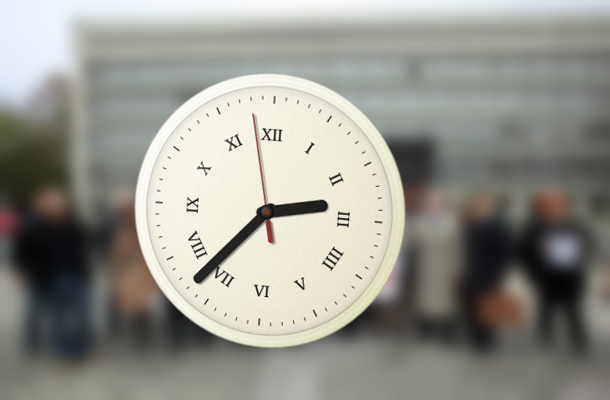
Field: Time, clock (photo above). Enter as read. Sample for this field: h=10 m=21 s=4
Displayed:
h=2 m=36 s=58
